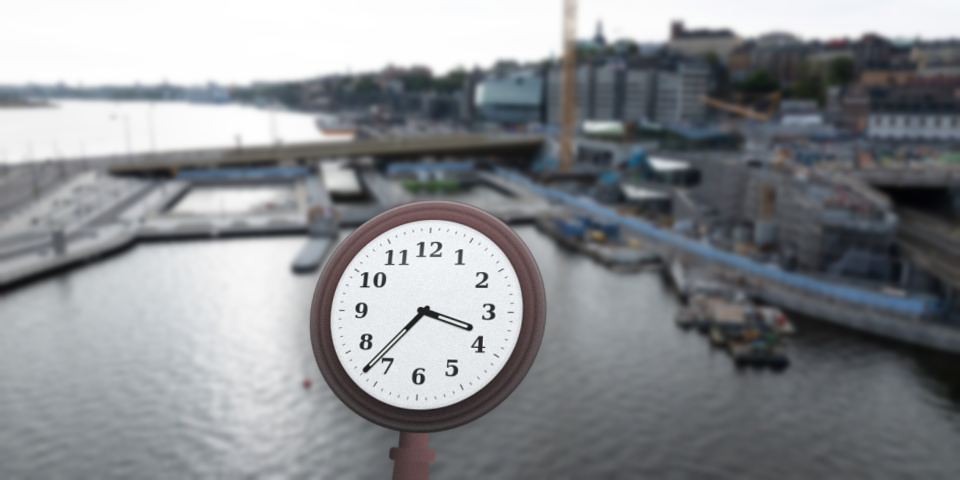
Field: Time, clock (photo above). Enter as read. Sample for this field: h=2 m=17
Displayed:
h=3 m=37
